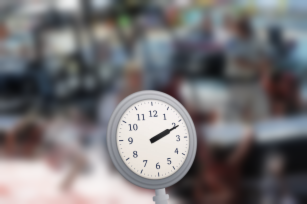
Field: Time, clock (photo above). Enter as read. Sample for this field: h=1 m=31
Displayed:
h=2 m=11
